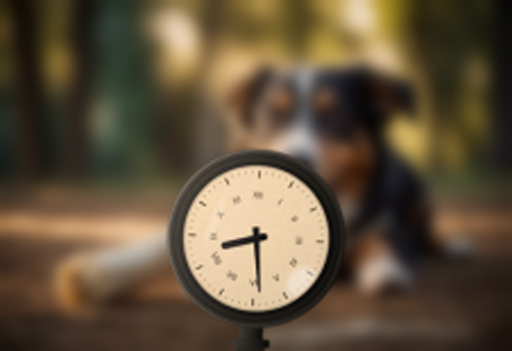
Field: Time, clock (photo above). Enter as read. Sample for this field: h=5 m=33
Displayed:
h=8 m=29
